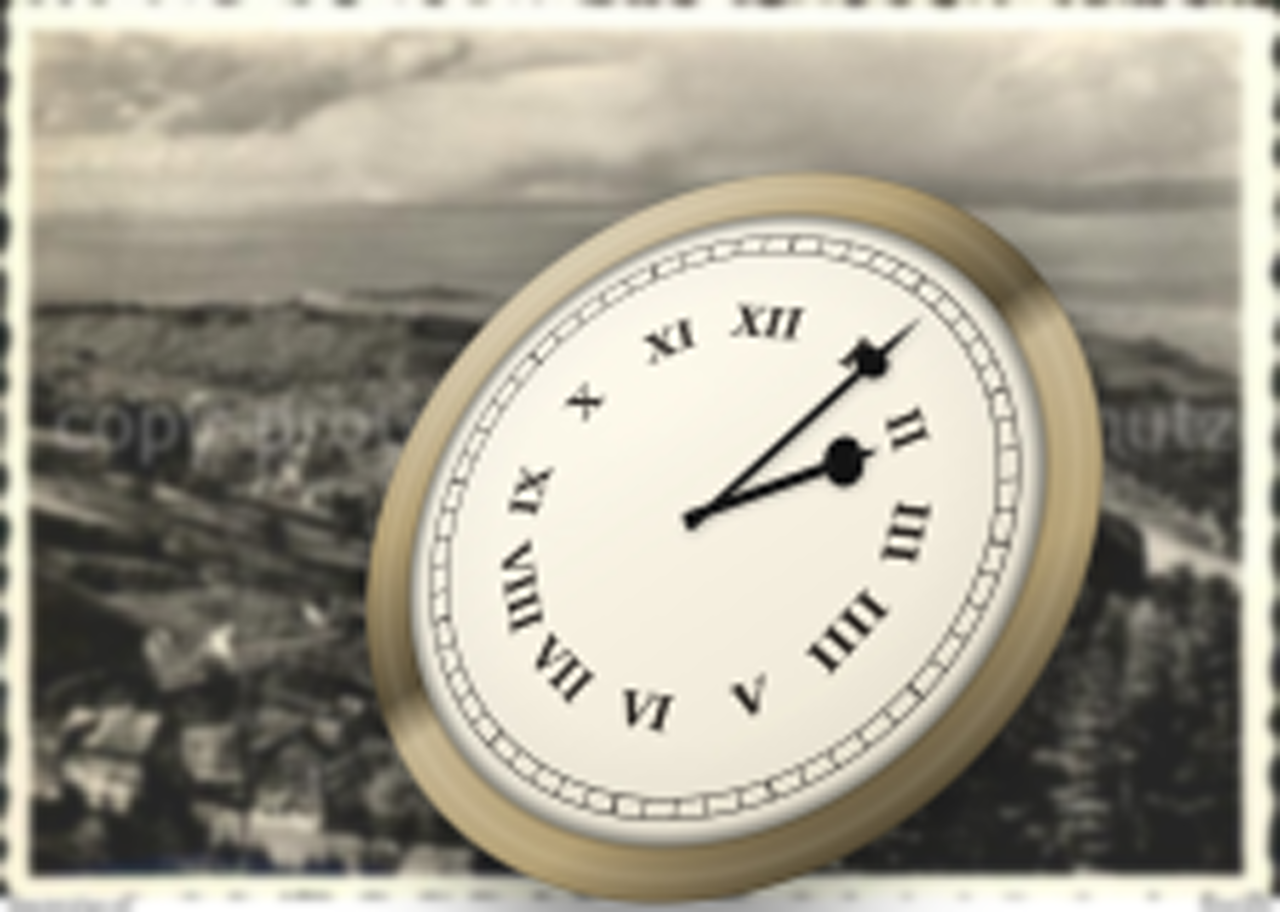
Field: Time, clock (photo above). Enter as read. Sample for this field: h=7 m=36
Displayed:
h=2 m=6
